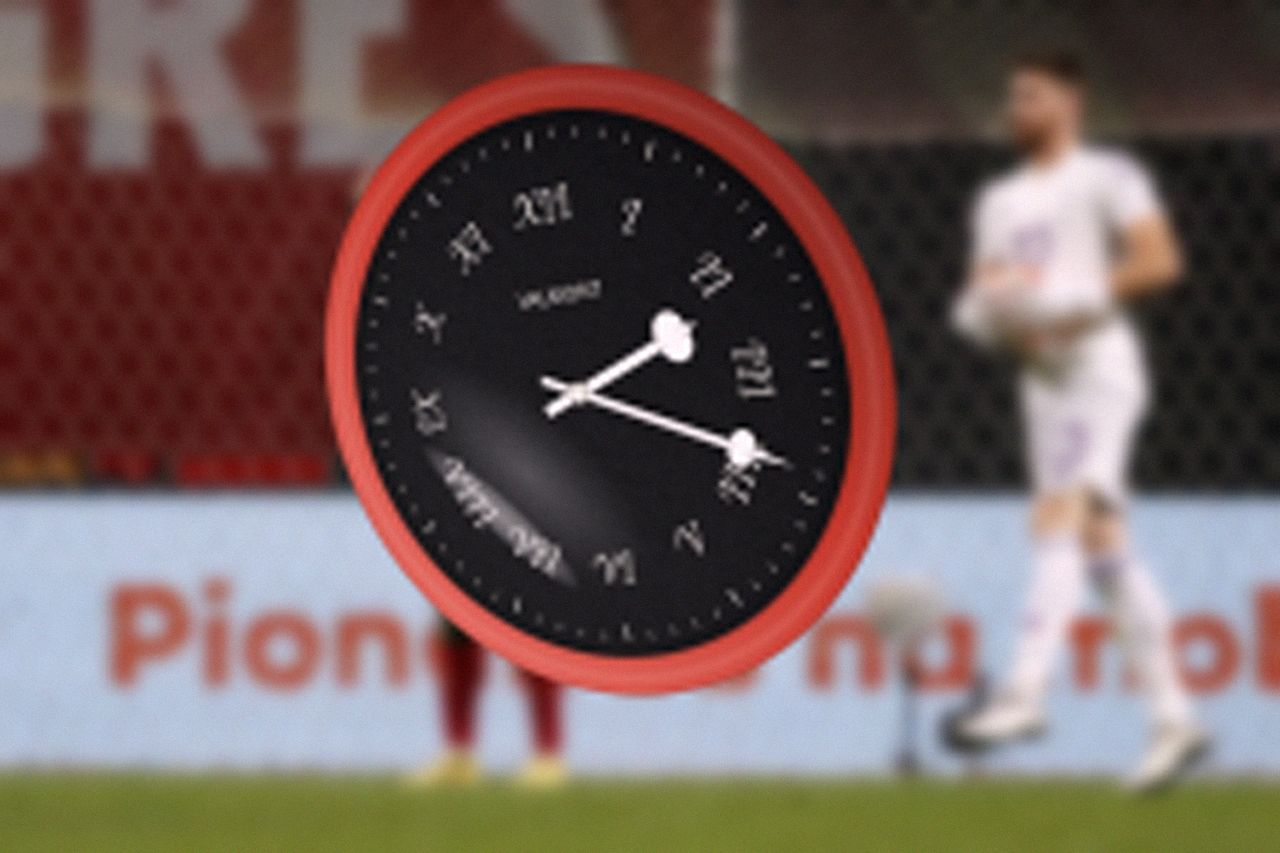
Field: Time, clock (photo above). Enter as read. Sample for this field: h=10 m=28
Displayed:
h=2 m=19
